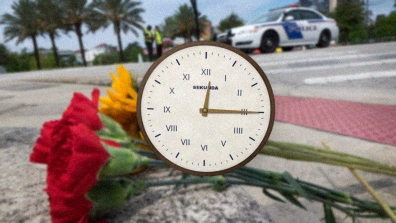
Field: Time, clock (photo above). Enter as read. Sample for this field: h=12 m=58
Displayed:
h=12 m=15
